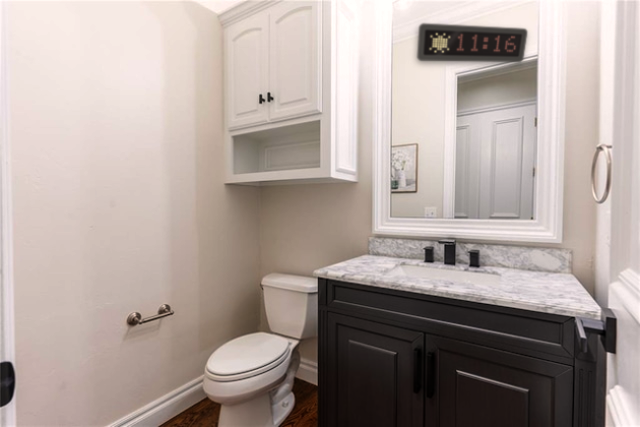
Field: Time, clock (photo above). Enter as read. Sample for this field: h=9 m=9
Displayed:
h=11 m=16
